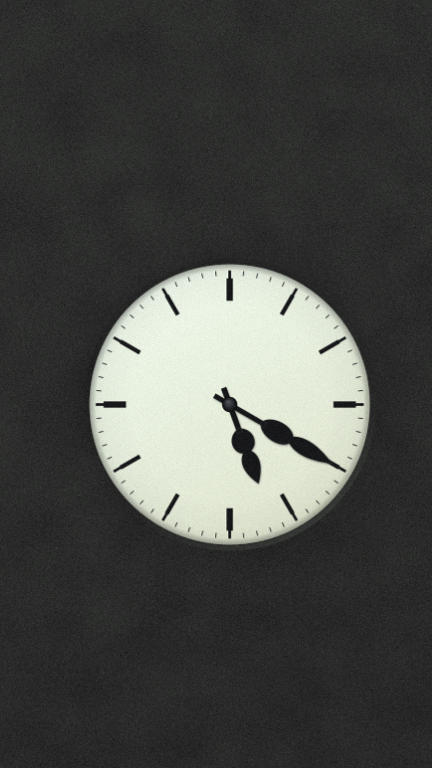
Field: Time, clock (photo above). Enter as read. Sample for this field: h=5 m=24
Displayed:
h=5 m=20
